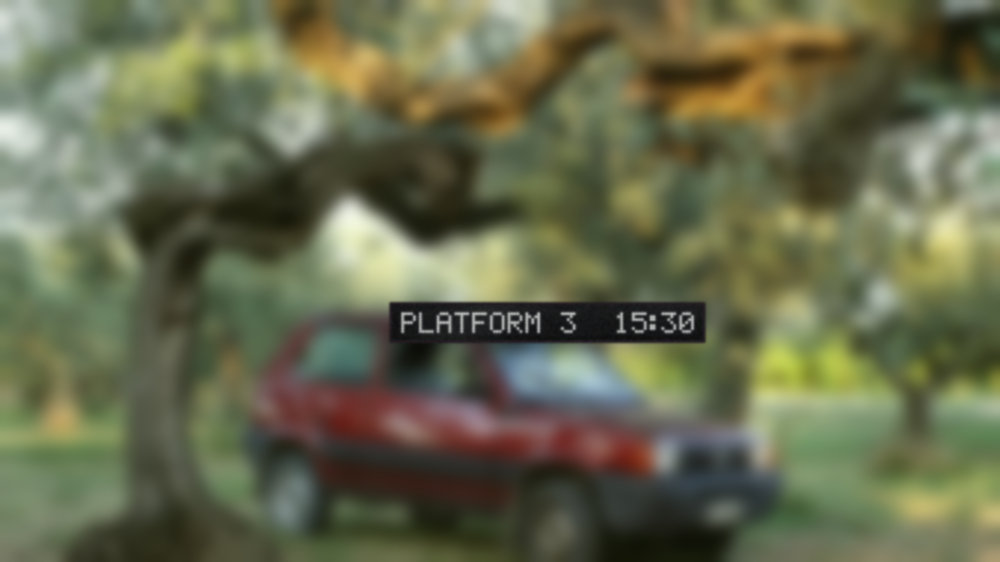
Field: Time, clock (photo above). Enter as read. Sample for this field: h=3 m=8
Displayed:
h=15 m=30
